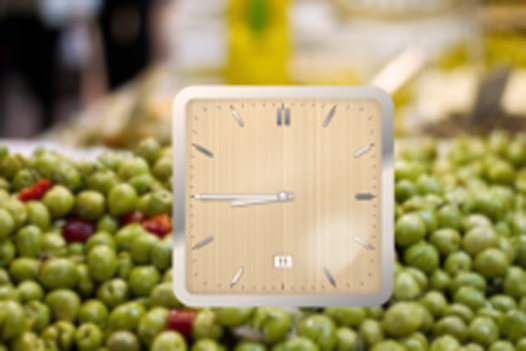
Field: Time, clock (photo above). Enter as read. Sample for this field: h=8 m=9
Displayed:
h=8 m=45
